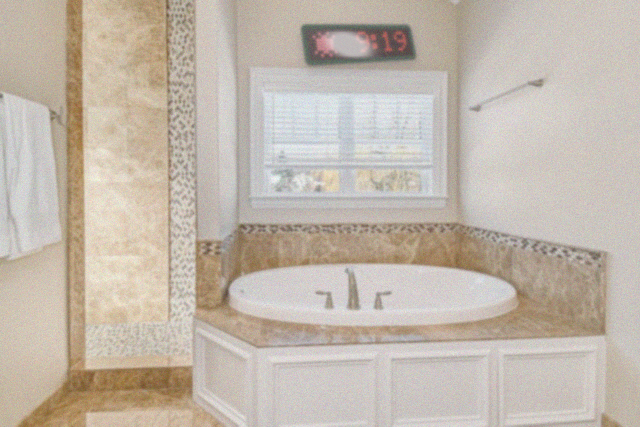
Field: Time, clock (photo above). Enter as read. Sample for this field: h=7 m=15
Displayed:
h=9 m=19
